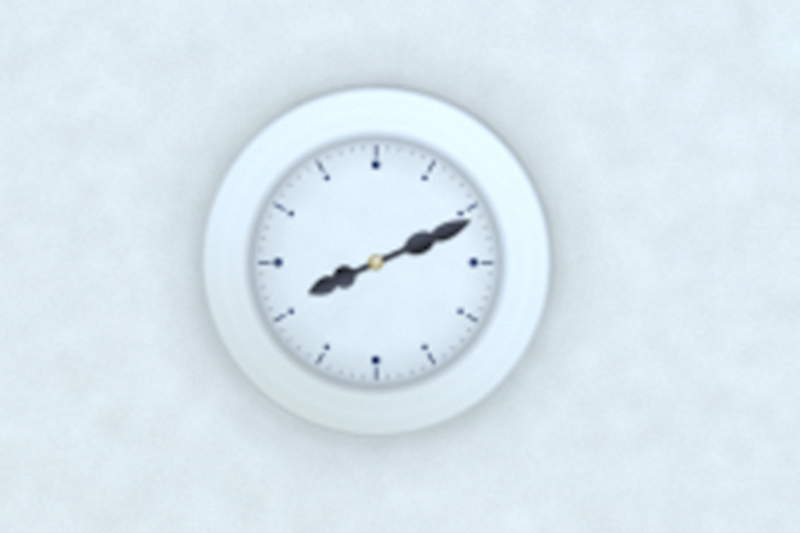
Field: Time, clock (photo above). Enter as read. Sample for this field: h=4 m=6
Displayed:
h=8 m=11
